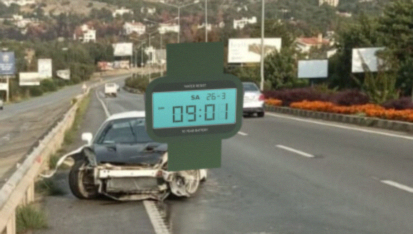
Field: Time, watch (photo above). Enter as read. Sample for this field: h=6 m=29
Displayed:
h=9 m=1
